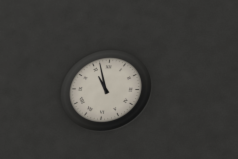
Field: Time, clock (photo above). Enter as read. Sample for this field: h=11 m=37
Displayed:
h=10 m=57
